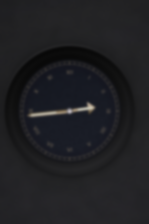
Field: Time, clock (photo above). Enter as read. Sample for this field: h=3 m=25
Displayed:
h=2 m=44
